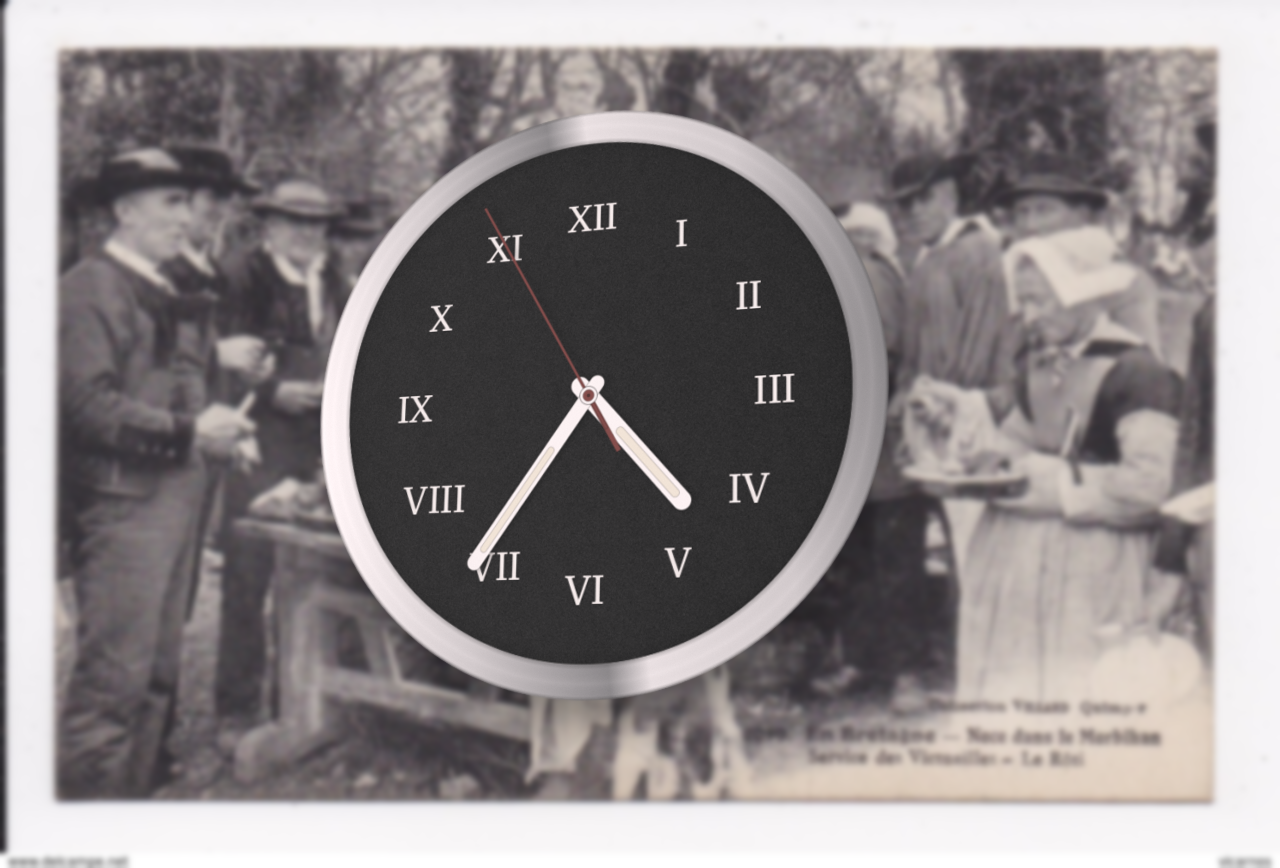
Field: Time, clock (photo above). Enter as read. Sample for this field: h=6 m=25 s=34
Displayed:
h=4 m=35 s=55
